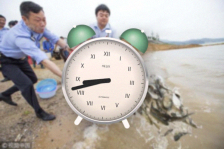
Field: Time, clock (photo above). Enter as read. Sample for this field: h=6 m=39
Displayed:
h=8 m=42
